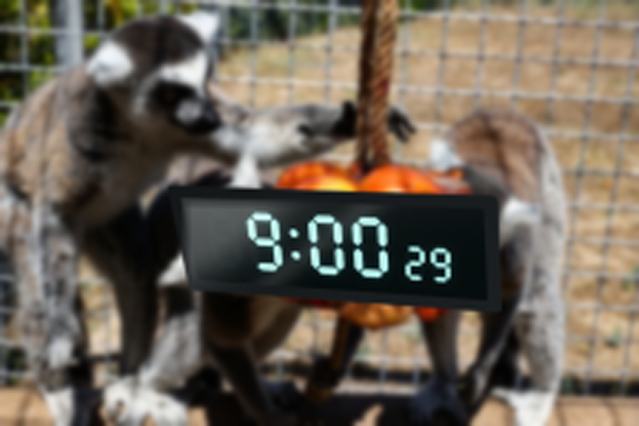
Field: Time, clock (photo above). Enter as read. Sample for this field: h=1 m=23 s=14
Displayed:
h=9 m=0 s=29
